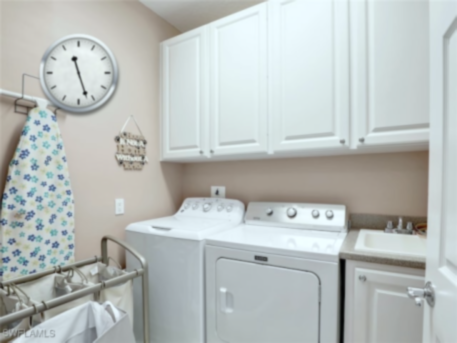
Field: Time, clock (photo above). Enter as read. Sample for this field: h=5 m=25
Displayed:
h=11 m=27
